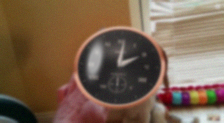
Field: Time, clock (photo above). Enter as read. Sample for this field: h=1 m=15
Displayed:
h=2 m=1
